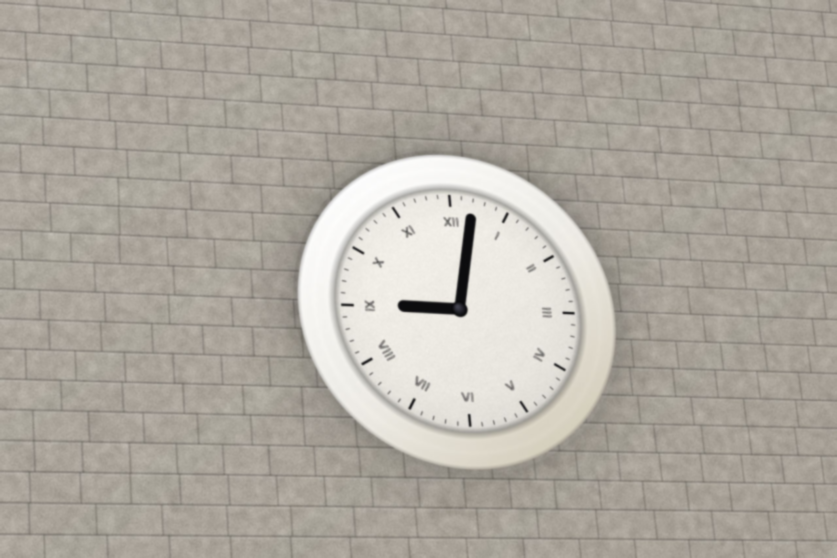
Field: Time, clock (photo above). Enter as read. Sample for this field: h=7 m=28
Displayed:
h=9 m=2
